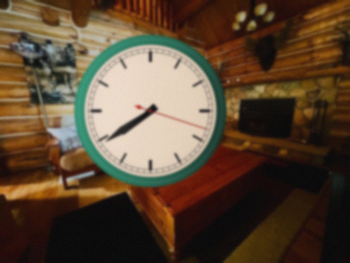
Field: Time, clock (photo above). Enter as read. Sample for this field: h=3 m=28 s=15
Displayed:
h=7 m=39 s=18
